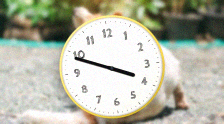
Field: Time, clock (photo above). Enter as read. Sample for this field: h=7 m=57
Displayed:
h=3 m=49
